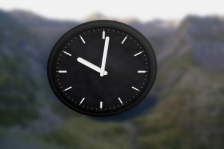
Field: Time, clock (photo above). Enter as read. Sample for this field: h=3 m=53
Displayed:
h=10 m=1
